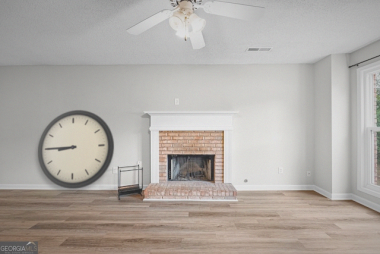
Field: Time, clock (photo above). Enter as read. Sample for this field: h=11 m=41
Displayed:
h=8 m=45
